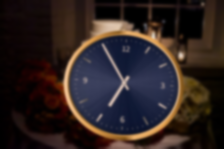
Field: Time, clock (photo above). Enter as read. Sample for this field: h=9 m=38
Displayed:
h=6 m=55
